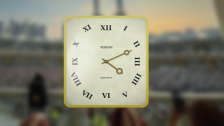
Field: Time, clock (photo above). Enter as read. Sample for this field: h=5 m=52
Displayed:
h=4 m=11
